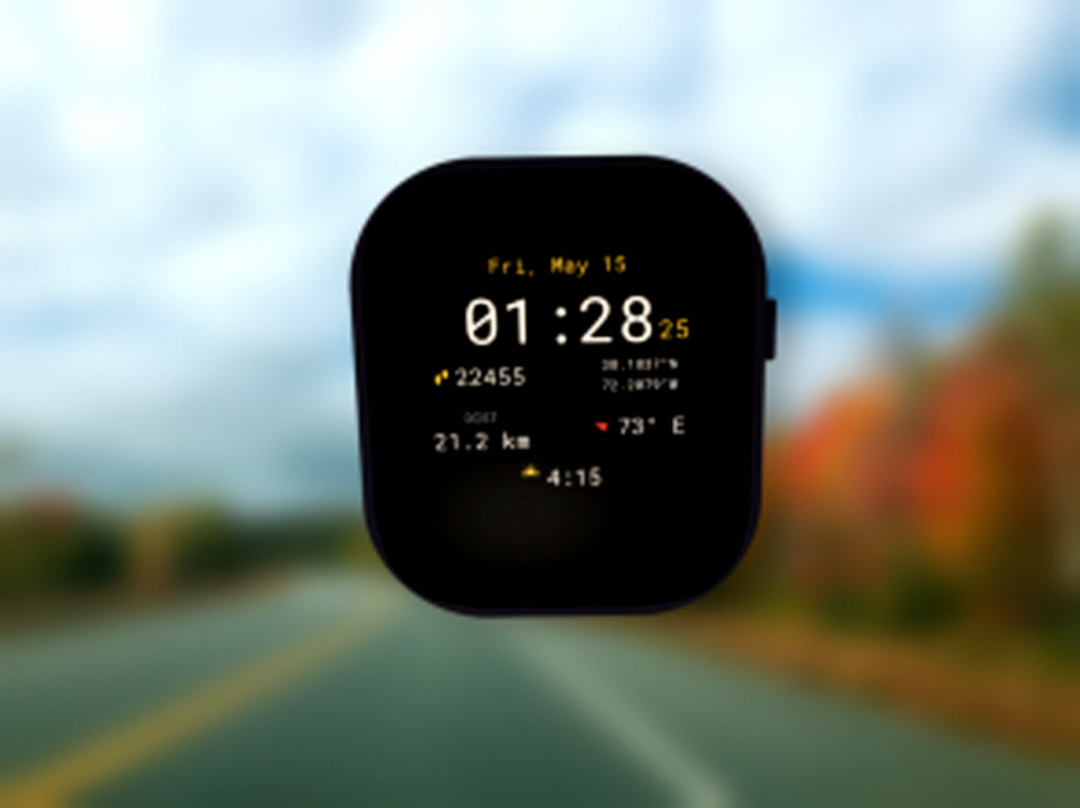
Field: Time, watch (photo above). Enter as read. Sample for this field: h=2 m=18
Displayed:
h=1 m=28
